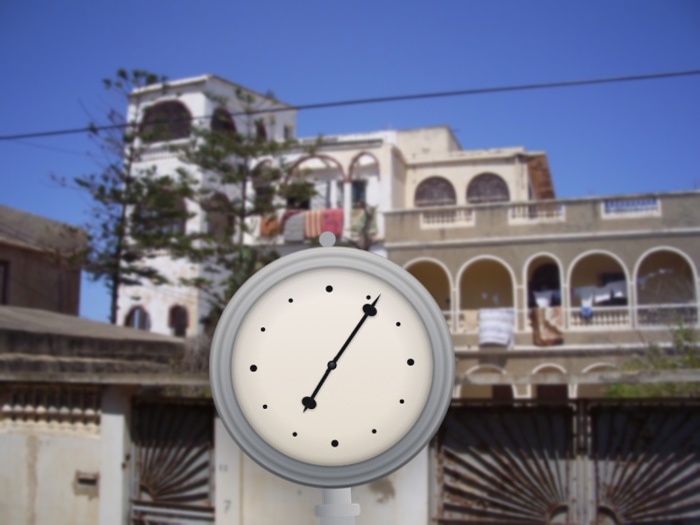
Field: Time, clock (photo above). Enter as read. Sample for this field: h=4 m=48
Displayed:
h=7 m=6
